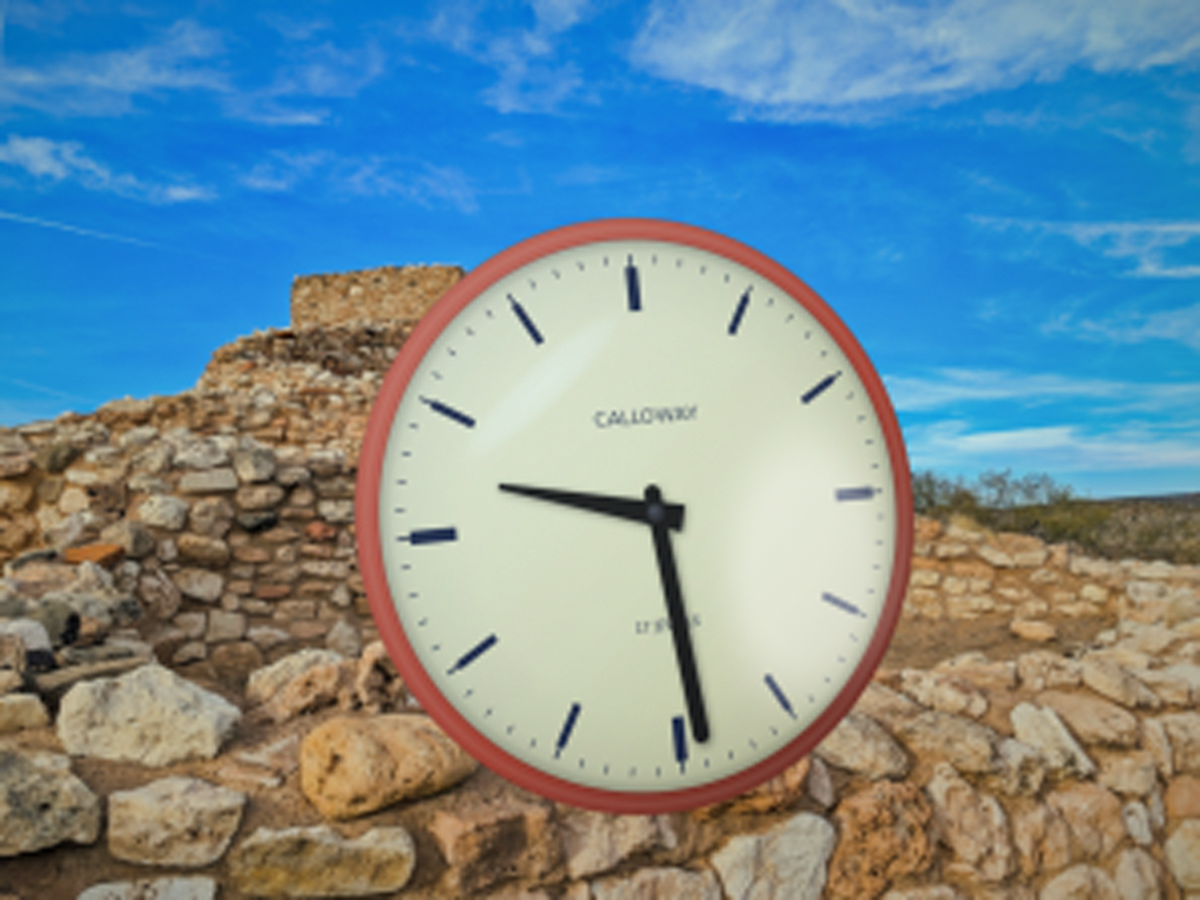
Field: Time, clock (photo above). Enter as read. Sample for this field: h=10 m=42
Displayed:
h=9 m=29
